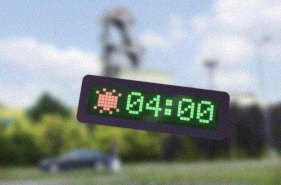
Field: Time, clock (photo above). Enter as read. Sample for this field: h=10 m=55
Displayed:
h=4 m=0
